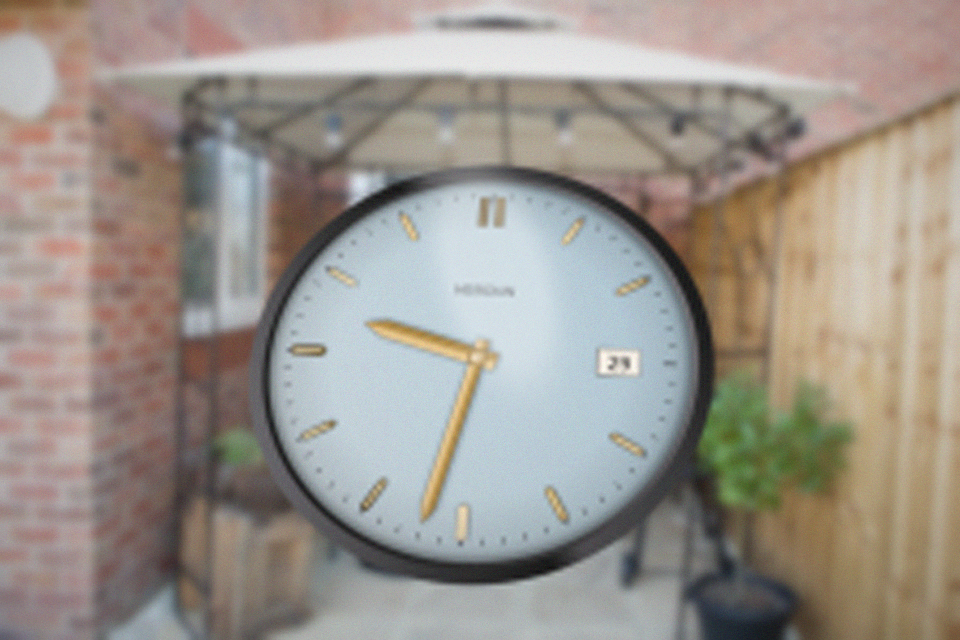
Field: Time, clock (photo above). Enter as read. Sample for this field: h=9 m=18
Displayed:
h=9 m=32
